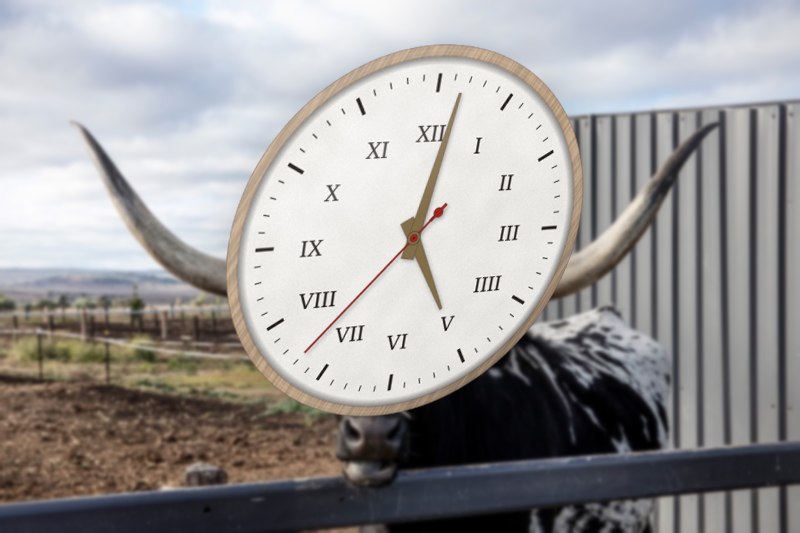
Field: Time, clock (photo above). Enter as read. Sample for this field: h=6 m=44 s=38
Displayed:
h=5 m=1 s=37
